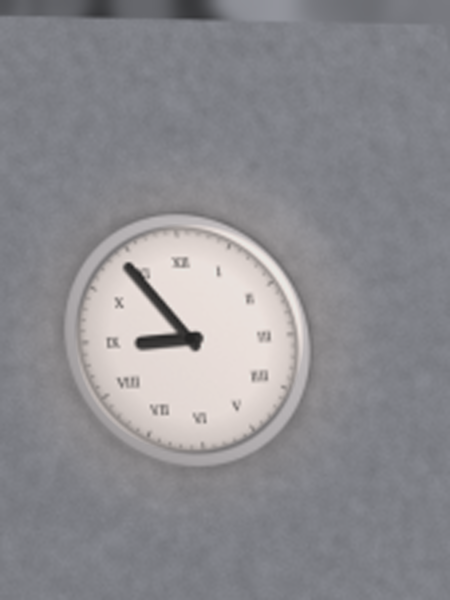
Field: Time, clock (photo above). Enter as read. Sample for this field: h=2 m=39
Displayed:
h=8 m=54
